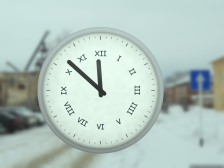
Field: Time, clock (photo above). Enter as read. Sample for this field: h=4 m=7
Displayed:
h=11 m=52
